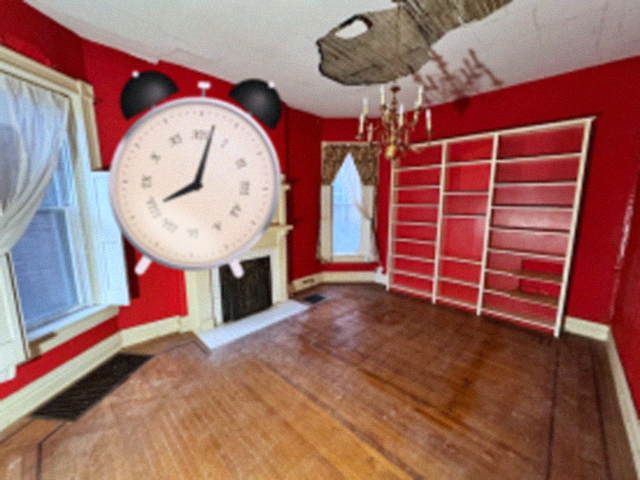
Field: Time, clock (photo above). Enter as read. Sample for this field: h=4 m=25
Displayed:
h=8 m=2
